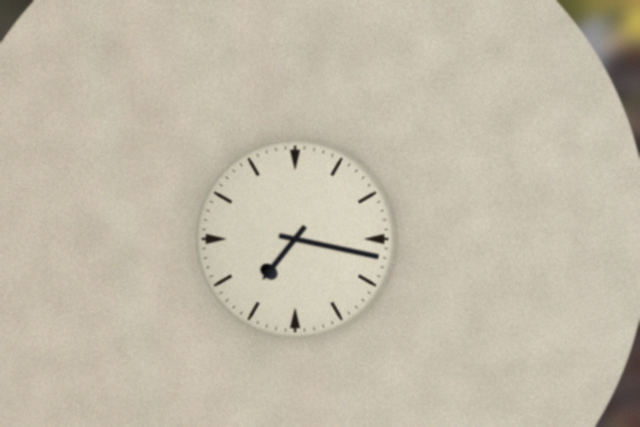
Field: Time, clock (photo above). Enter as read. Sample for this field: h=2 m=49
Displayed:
h=7 m=17
